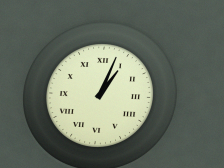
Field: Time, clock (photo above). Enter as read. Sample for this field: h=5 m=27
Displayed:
h=1 m=3
